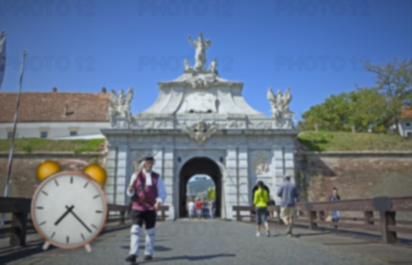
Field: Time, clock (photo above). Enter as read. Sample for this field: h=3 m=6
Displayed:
h=7 m=22
